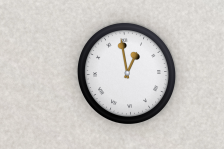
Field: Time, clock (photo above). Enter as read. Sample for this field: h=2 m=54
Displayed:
h=12 m=59
